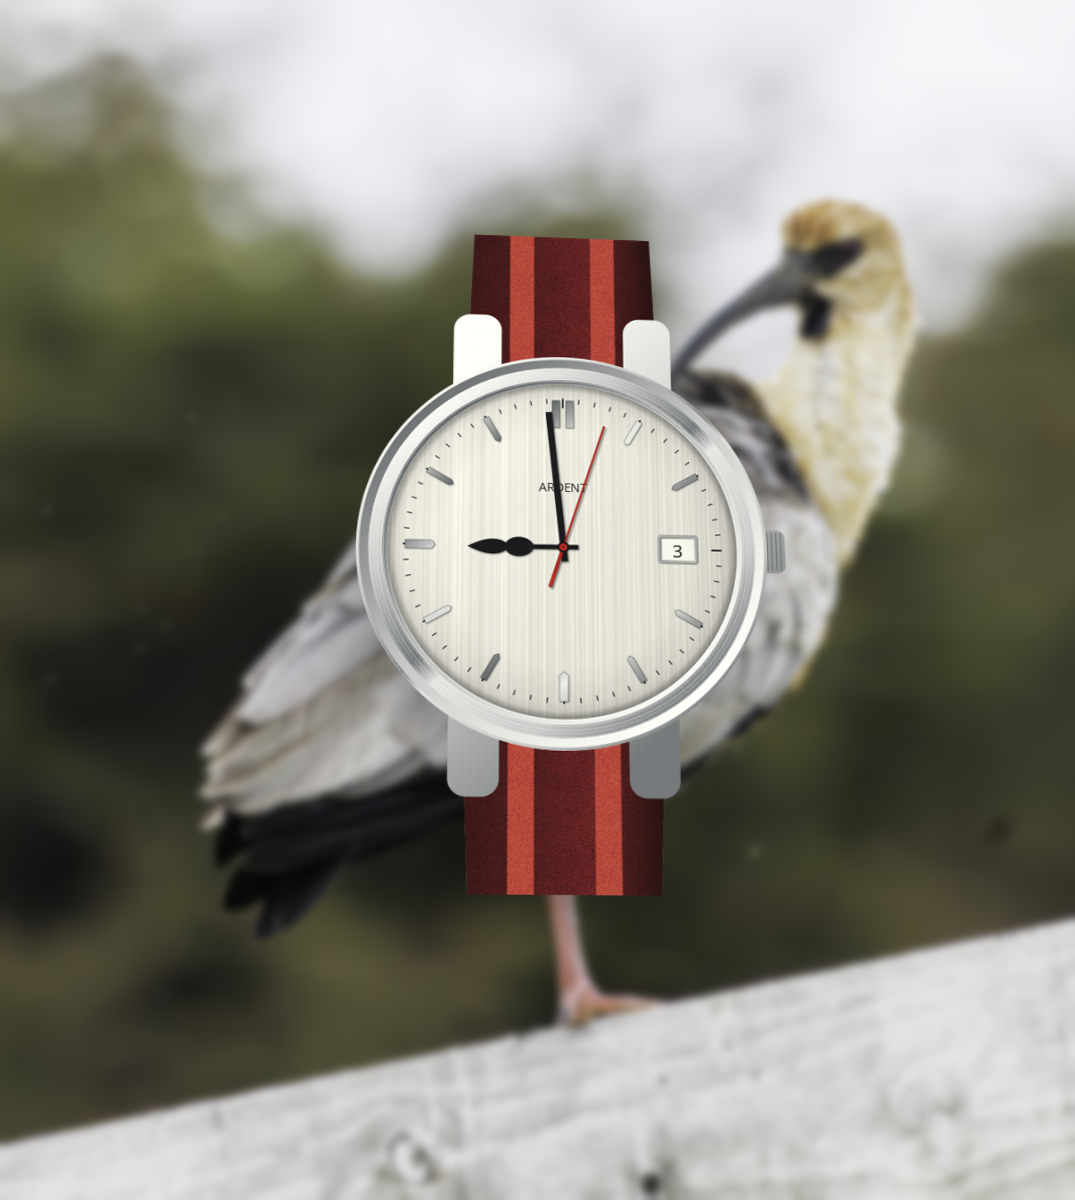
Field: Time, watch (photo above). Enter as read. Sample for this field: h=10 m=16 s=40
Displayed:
h=8 m=59 s=3
